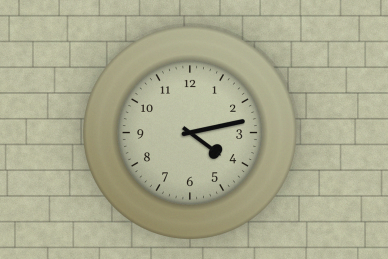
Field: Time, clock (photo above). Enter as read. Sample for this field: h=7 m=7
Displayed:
h=4 m=13
